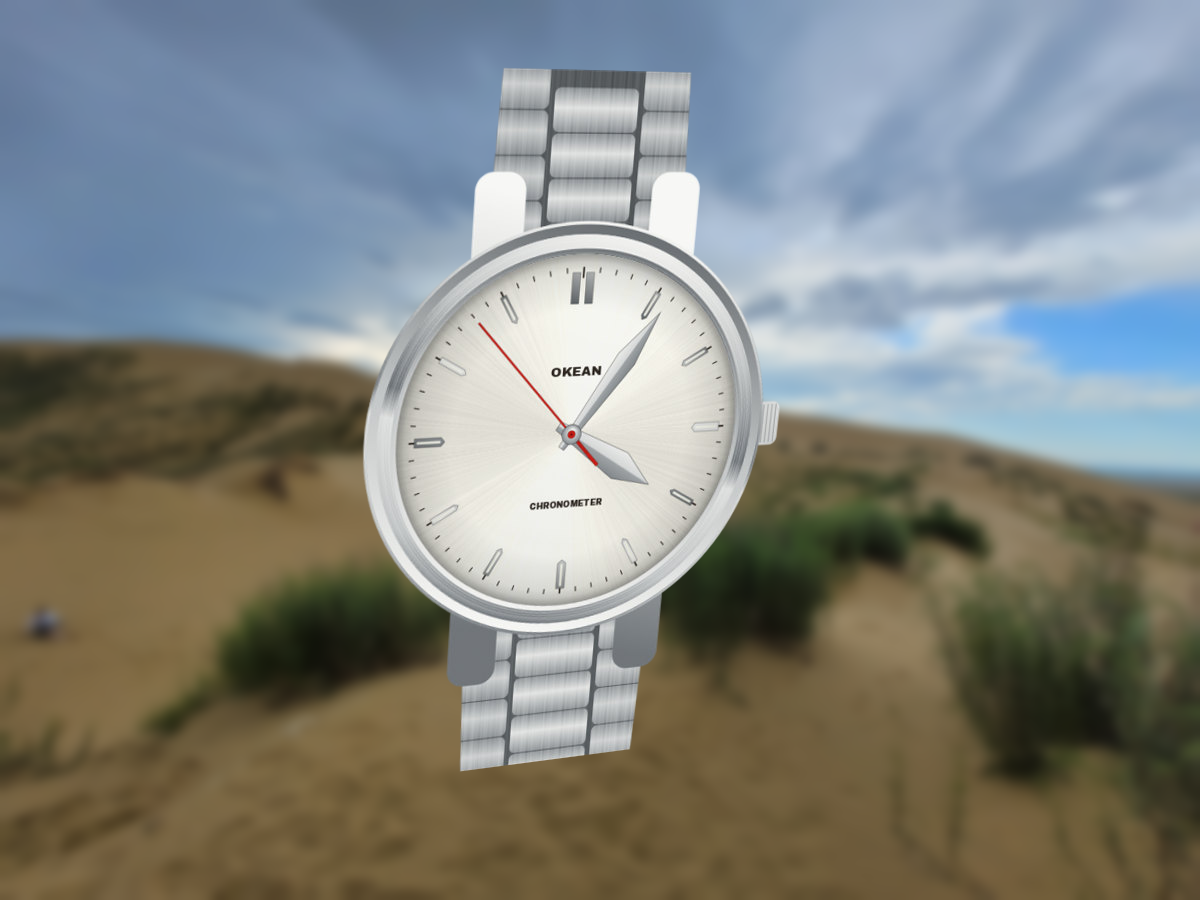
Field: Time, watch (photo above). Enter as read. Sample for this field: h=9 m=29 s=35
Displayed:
h=4 m=5 s=53
